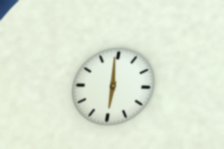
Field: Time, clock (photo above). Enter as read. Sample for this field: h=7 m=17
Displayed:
h=5 m=59
